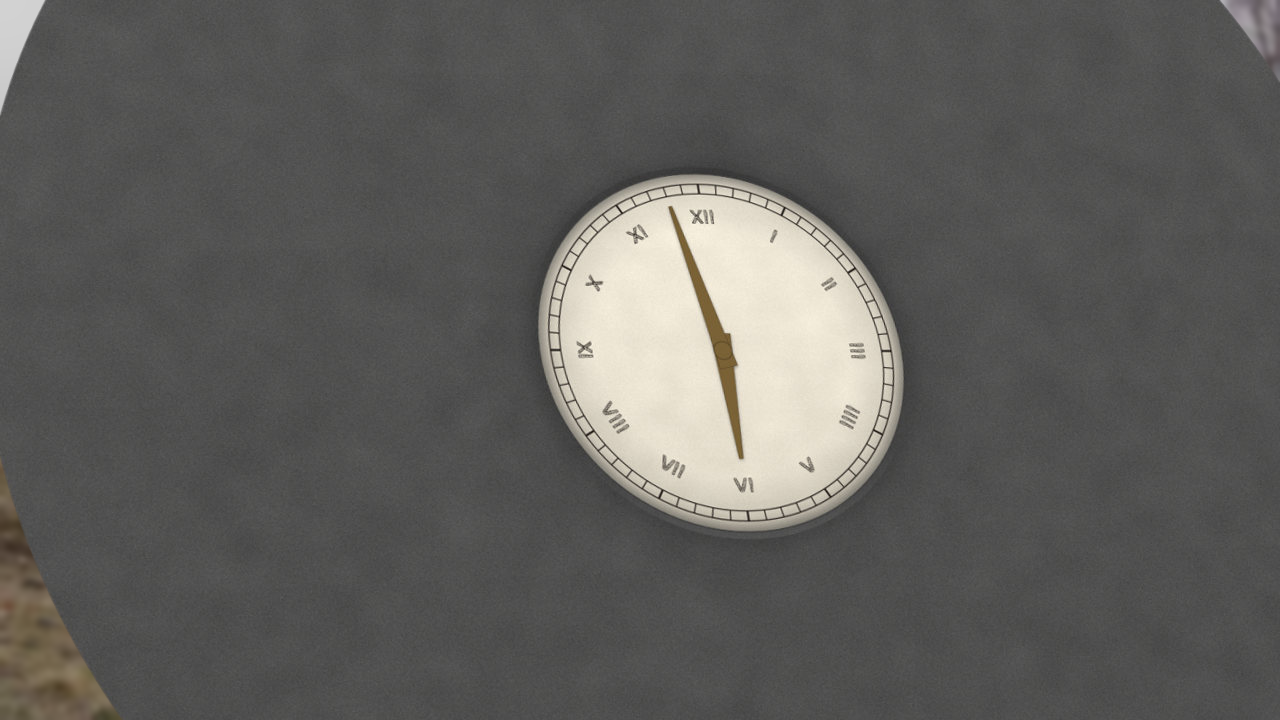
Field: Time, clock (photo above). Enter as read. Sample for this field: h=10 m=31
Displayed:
h=5 m=58
